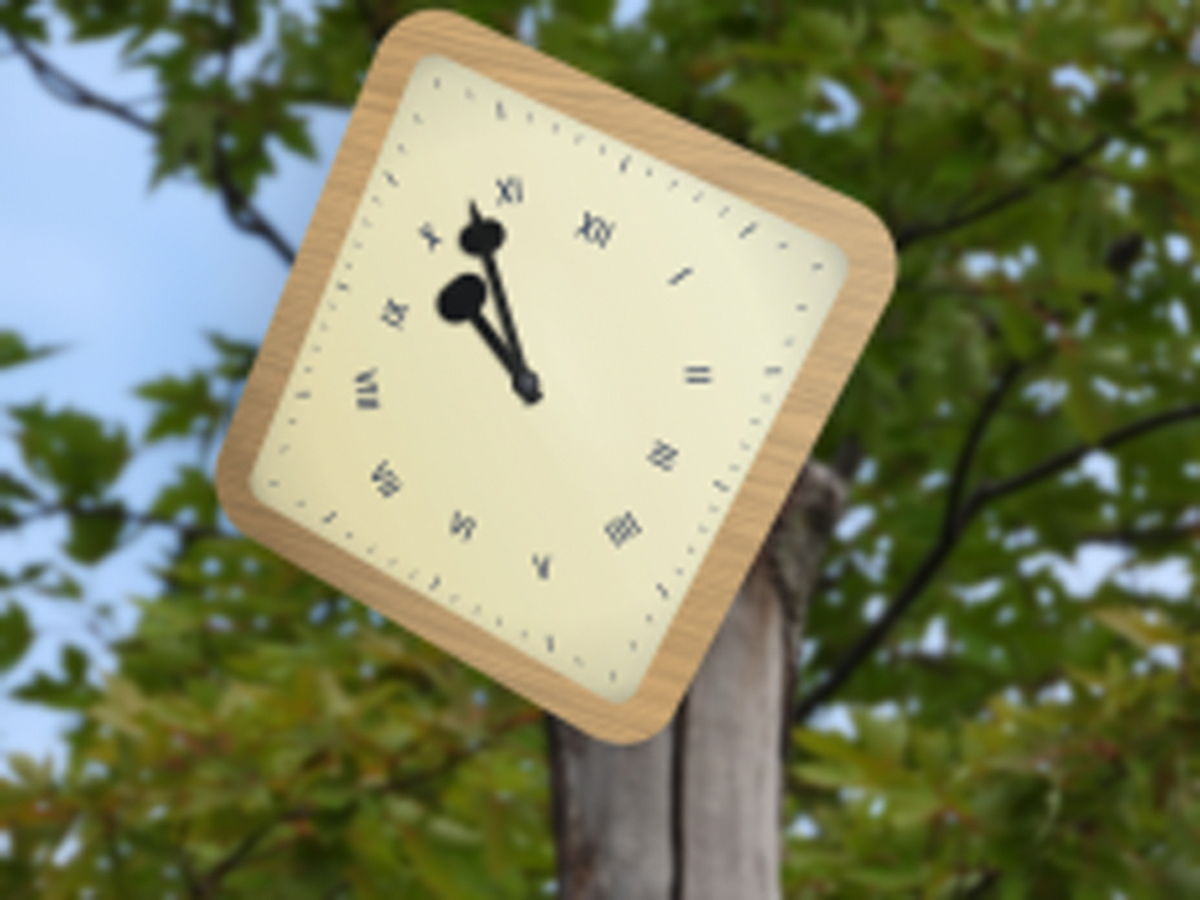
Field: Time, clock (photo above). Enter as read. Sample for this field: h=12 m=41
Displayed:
h=9 m=53
